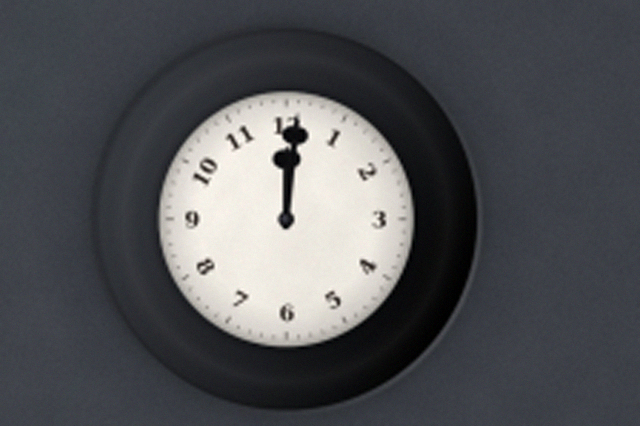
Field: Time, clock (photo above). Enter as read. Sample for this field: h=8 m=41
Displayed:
h=12 m=1
